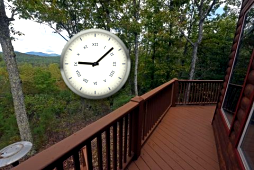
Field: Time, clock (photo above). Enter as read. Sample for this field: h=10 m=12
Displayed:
h=9 m=8
